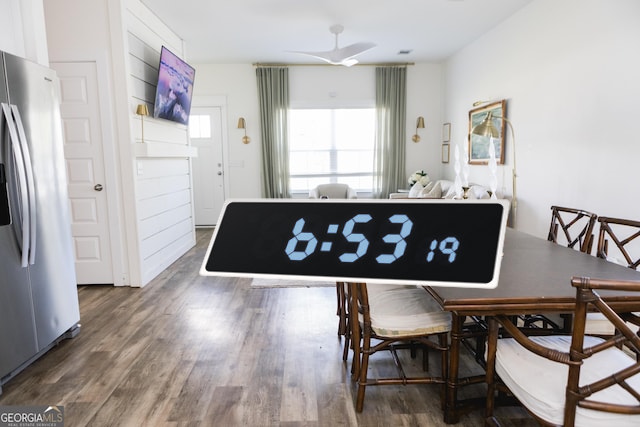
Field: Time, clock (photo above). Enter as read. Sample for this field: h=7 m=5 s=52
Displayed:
h=6 m=53 s=19
